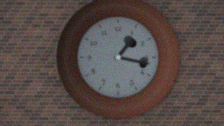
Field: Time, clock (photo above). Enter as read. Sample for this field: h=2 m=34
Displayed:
h=1 m=17
